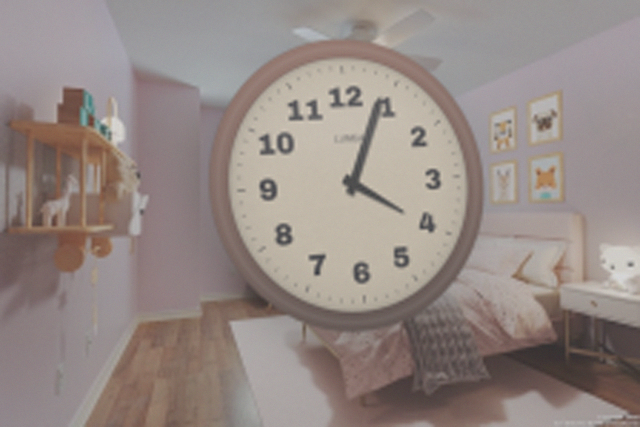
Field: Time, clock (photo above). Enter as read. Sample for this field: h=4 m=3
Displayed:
h=4 m=4
